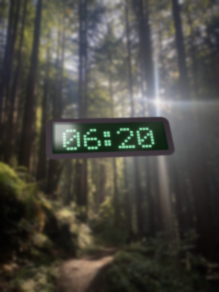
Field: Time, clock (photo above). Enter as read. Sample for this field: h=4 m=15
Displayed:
h=6 m=20
